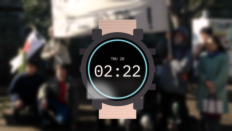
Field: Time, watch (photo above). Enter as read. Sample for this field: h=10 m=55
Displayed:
h=2 m=22
